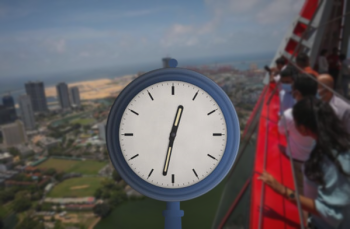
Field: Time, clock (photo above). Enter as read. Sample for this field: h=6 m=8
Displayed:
h=12 m=32
